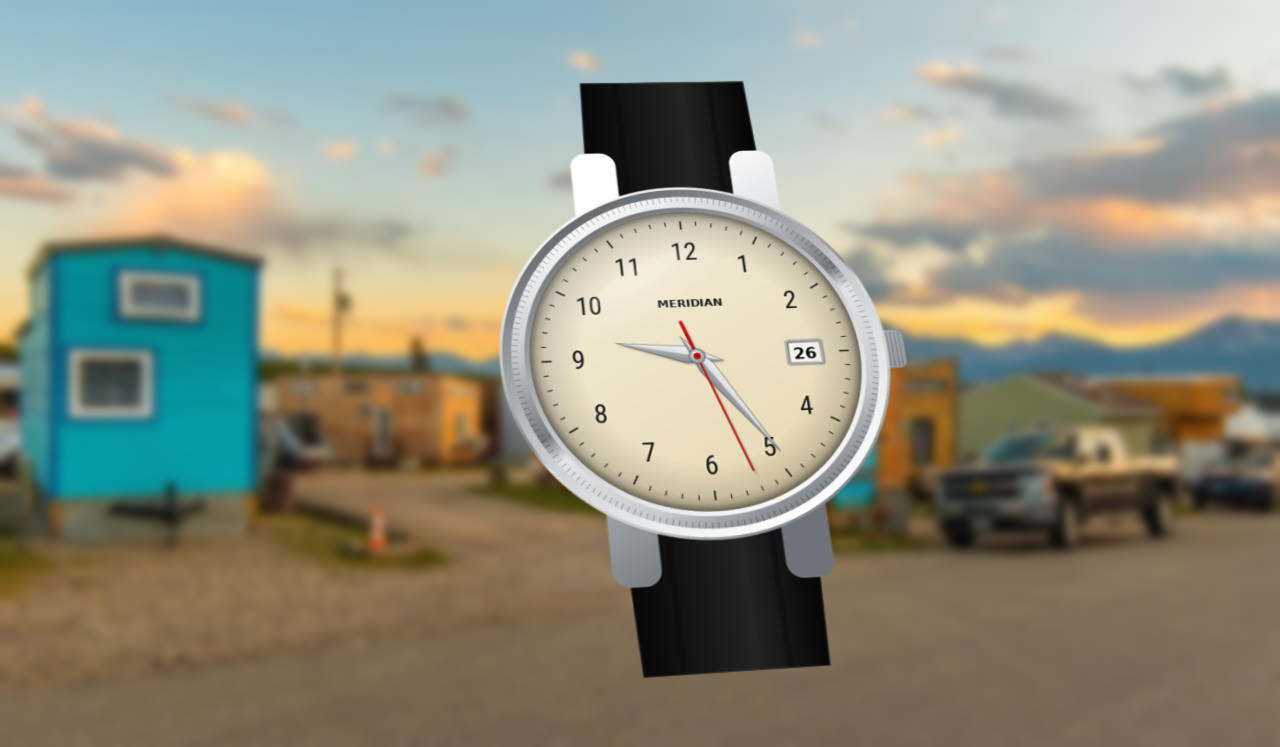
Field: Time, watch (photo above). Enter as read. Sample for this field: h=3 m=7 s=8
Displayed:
h=9 m=24 s=27
